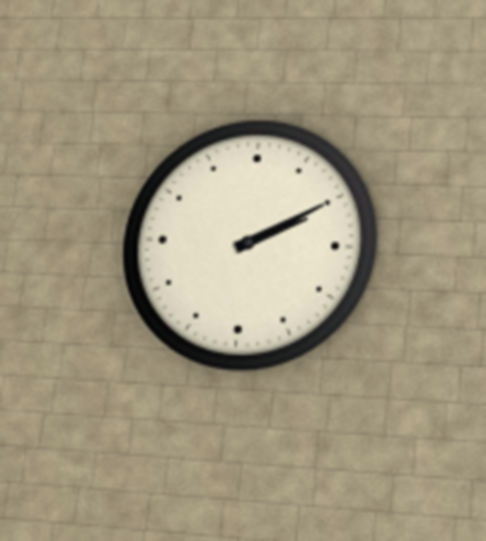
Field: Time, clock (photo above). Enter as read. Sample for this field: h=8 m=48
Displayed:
h=2 m=10
